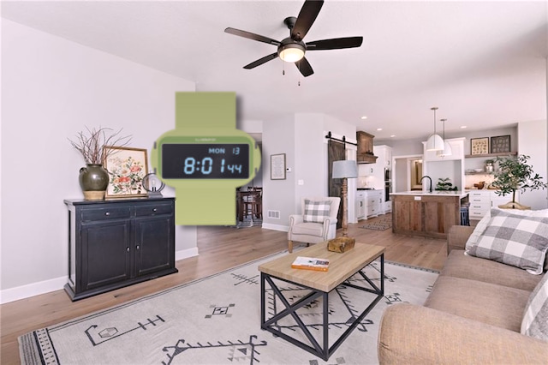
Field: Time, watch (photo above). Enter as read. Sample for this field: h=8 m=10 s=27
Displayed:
h=8 m=1 s=44
